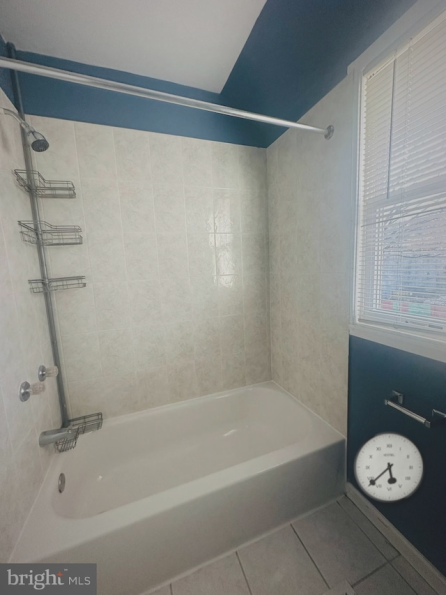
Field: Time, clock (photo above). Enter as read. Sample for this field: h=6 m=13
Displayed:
h=5 m=38
